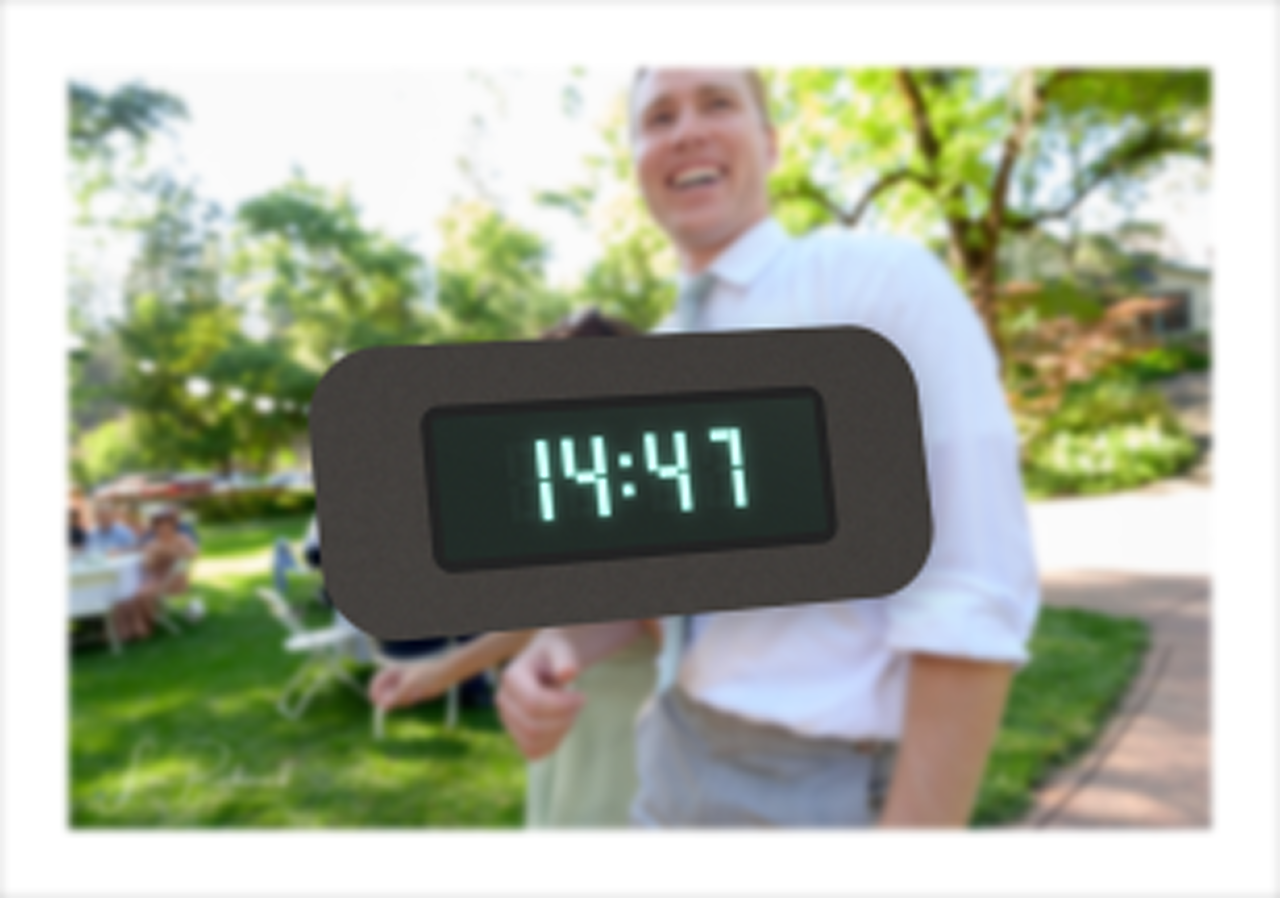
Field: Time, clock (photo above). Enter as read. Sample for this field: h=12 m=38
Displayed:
h=14 m=47
